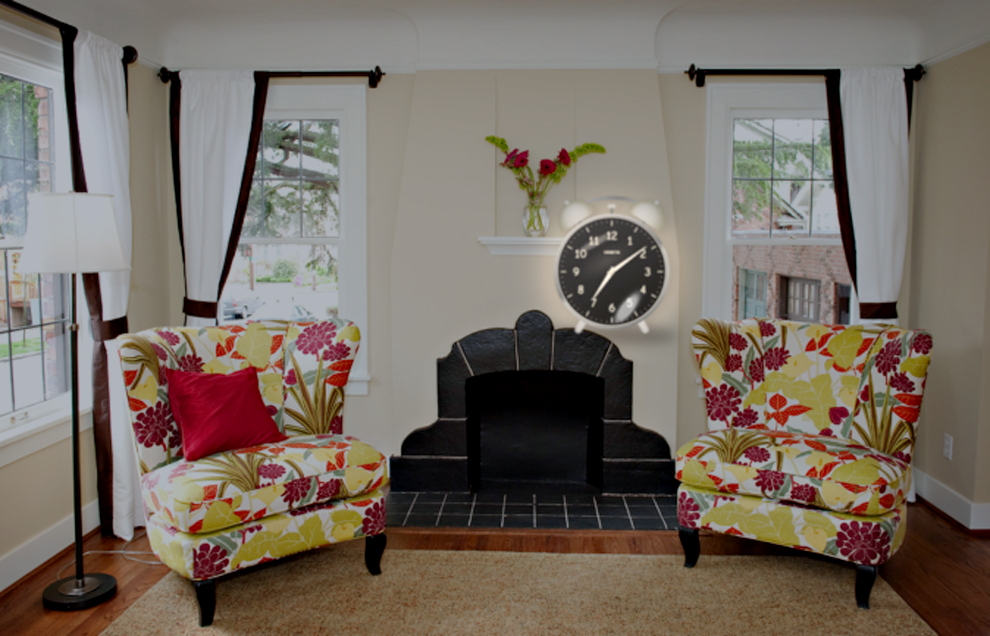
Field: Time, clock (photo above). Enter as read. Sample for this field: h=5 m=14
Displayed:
h=7 m=9
